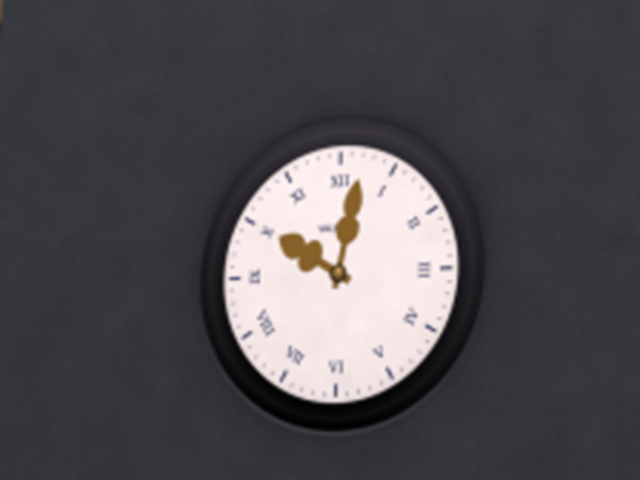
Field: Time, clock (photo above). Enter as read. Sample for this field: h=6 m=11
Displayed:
h=10 m=2
